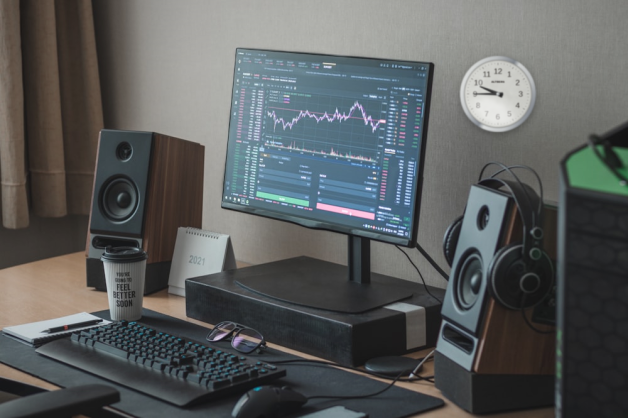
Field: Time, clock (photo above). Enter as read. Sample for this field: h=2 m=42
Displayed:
h=9 m=45
